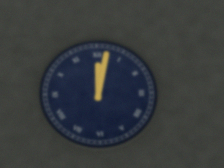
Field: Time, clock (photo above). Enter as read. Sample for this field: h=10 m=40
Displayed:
h=12 m=2
